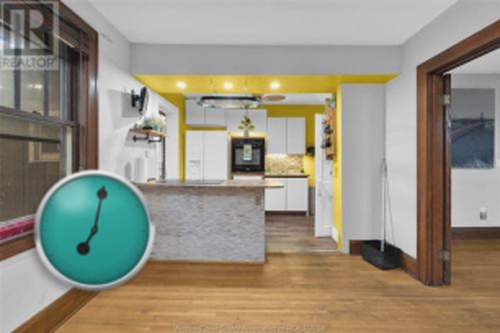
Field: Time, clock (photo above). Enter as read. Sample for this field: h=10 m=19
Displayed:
h=7 m=2
